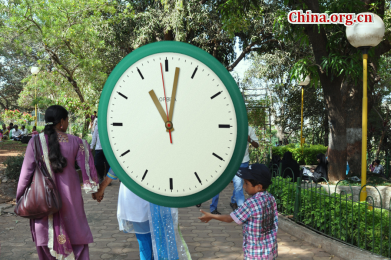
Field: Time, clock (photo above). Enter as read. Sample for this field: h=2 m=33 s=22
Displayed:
h=11 m=1 s=59
